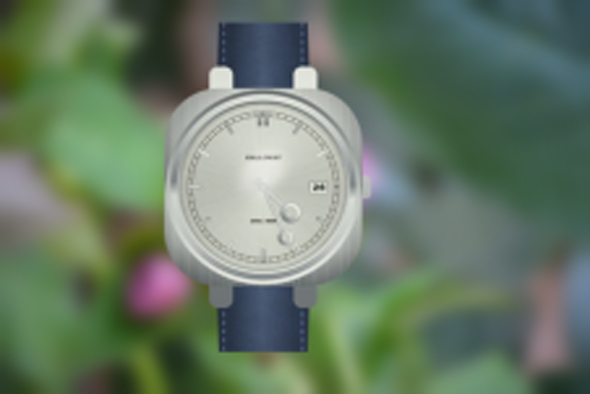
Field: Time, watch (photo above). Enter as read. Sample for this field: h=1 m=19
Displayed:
h=4 m=26
